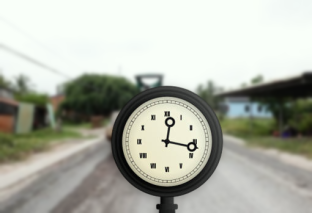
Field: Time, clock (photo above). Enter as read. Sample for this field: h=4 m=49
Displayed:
h=12 m=17
